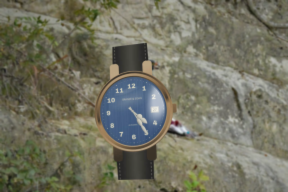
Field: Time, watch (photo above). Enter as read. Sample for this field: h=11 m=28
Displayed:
h=4 m=25
